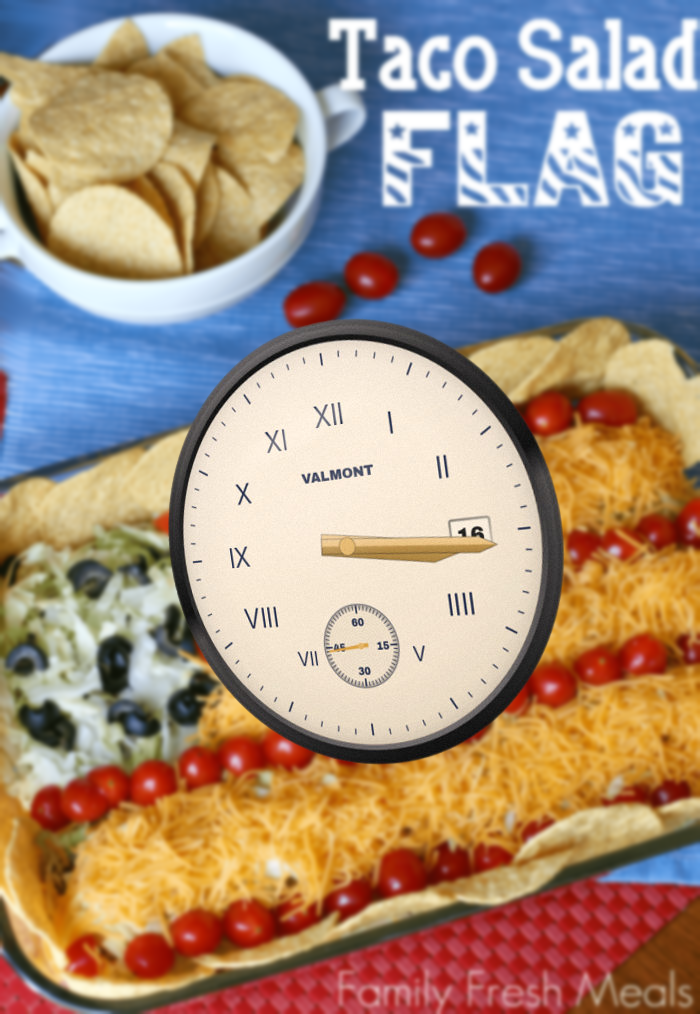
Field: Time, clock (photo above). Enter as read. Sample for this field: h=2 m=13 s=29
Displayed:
h=3 m=15 s=44
